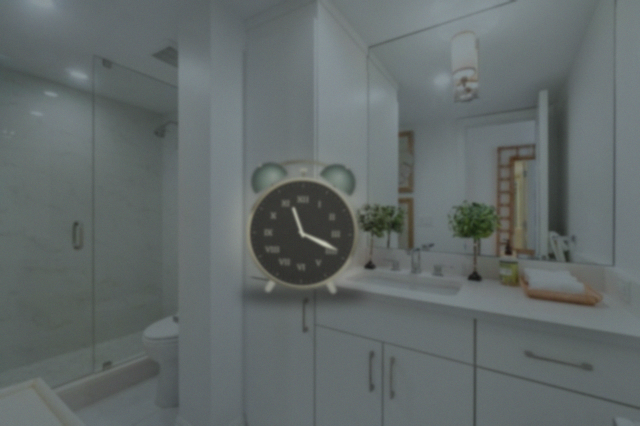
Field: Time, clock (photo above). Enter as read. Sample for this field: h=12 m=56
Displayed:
h=11 m=19
